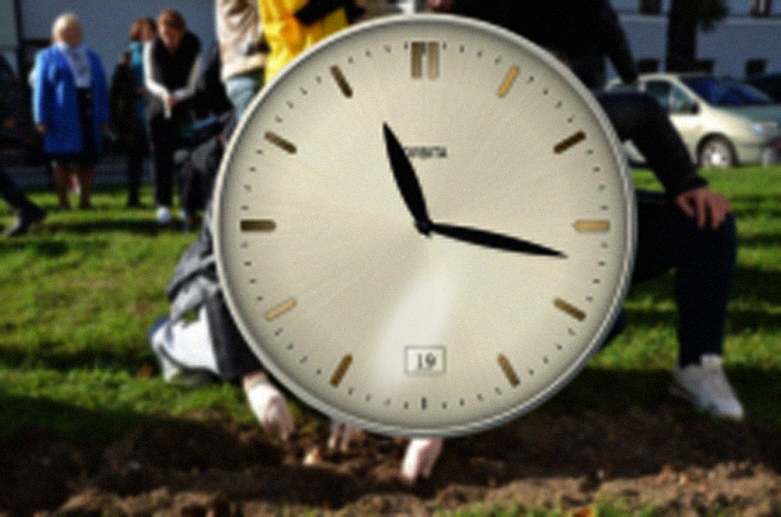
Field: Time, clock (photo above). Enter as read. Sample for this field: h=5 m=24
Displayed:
h=11 m=17
